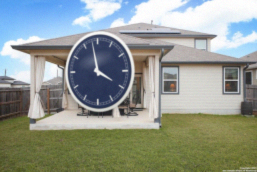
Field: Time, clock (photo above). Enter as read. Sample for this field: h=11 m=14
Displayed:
h=3 m=58
